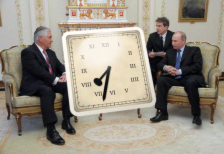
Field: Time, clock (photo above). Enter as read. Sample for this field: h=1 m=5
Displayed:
h=7 m=33
